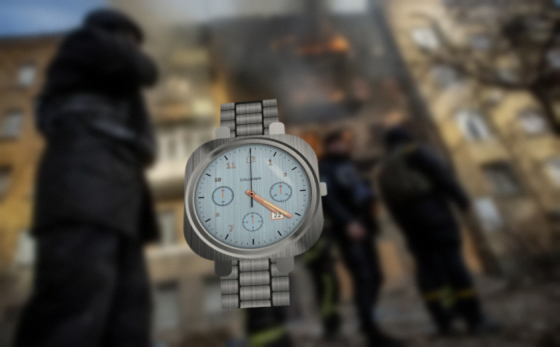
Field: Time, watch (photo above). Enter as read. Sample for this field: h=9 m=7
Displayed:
h=4 m=21
